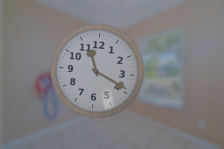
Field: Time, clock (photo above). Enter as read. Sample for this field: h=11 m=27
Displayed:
h=11 m=19
